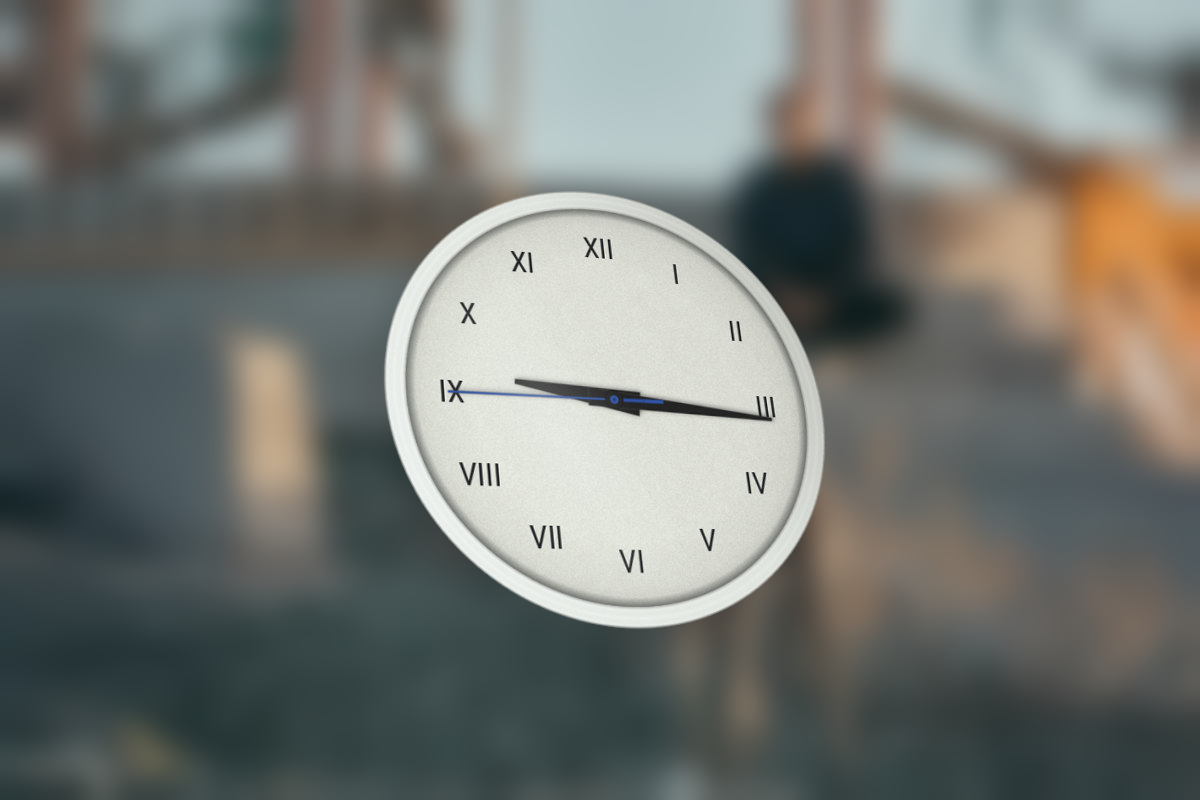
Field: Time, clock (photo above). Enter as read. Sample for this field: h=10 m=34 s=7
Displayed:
h=9 m=15 s=45
